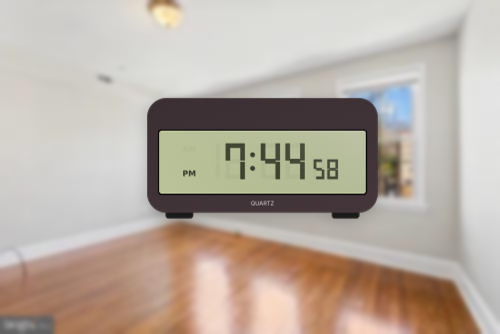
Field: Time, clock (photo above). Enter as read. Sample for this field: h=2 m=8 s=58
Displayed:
h=7 m=44 s=58
